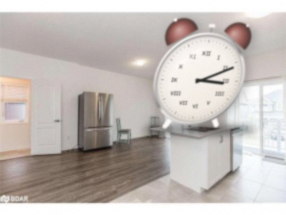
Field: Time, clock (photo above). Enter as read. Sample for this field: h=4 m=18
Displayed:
h=3 m=11
